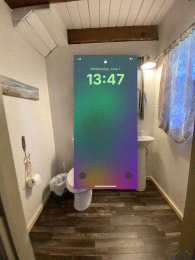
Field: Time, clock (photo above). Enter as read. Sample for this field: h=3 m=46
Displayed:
h=13 m=47
